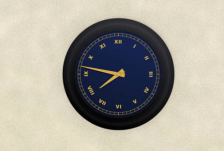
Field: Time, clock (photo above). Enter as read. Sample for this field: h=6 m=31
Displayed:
h=7 m=47
